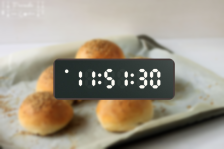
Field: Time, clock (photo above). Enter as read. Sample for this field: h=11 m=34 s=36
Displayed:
h=11 m=51 s=30
